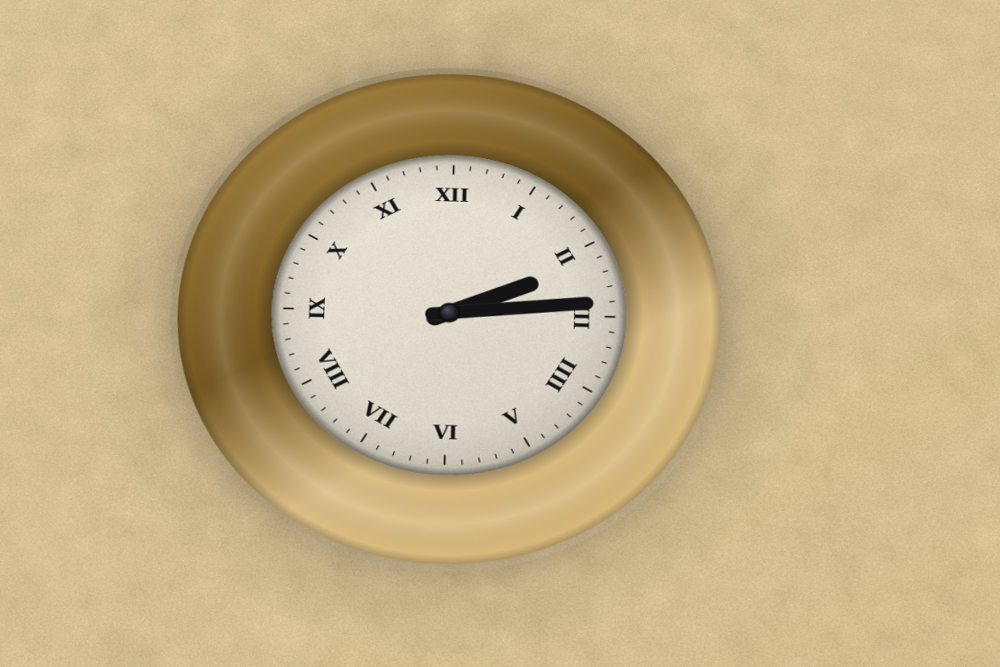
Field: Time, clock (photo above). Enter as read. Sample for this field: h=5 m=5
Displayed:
h=2 m=14
